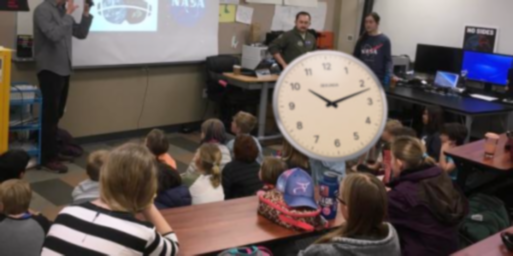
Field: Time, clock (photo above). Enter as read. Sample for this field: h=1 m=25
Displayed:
h=10 m=12
